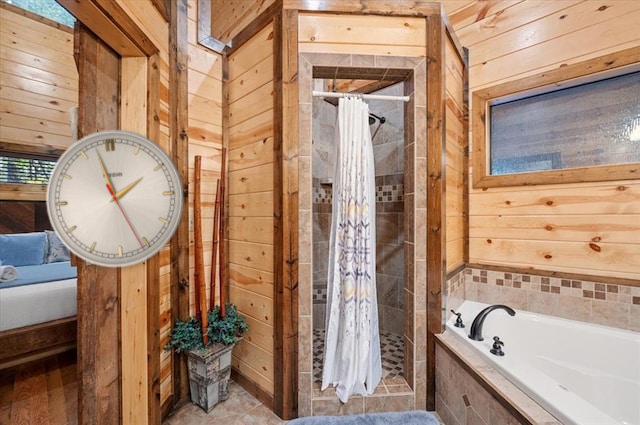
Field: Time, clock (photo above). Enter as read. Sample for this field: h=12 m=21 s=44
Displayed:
h=1 m=57 s=26
